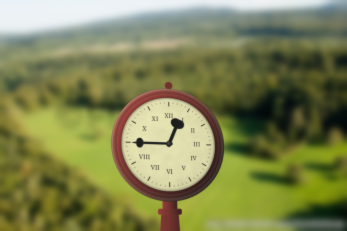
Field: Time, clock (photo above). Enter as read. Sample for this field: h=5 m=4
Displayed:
h=12 m=45
